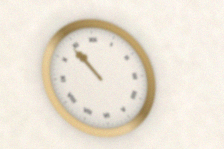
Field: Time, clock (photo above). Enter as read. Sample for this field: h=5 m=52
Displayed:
h=10 m=54
